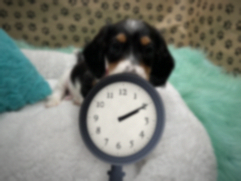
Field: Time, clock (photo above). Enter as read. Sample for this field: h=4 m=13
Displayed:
h=2 m=10
